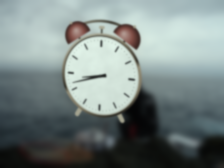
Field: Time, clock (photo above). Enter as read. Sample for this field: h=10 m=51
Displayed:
h=8 m=42
